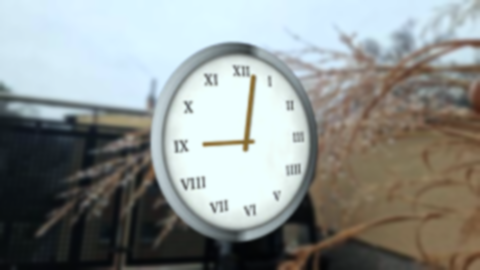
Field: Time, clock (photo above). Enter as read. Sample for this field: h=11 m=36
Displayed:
h=9 m=2
